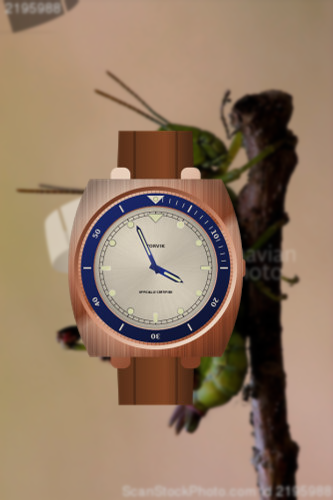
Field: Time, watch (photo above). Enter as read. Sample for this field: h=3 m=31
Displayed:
h=3 m=56
